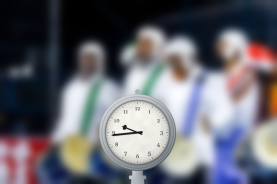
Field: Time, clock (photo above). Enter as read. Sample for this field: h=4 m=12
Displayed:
h=9 m=44
